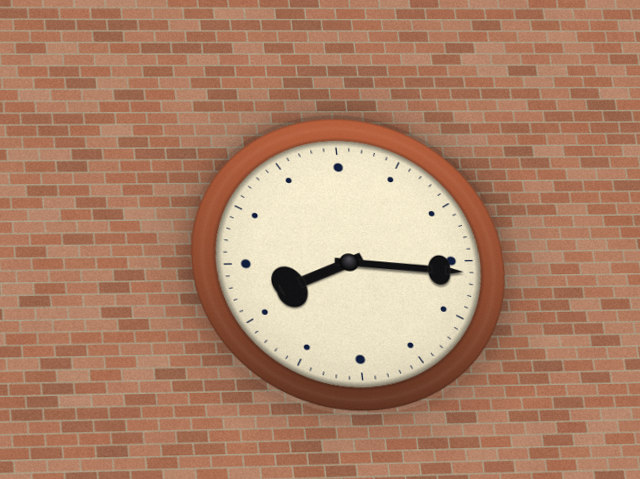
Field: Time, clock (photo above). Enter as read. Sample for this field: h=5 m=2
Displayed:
h=8 m=16
